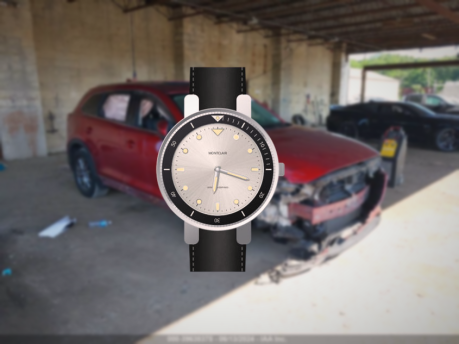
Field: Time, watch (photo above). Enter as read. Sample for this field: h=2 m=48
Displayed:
h=6 m=18
